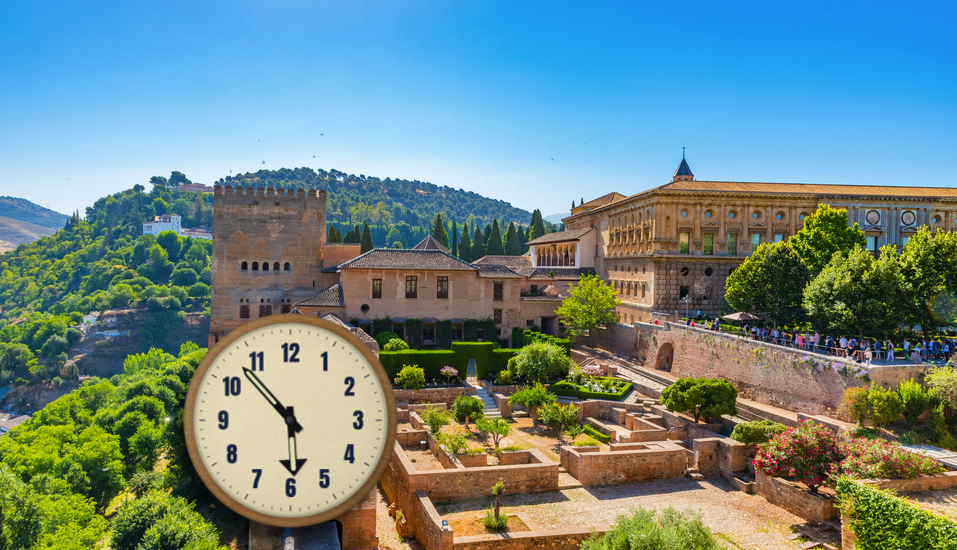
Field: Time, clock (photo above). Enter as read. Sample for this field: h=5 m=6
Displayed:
h=5 m=53
